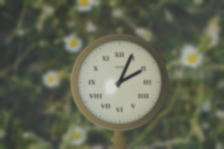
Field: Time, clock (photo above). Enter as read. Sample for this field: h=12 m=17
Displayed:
h=2 m=4
